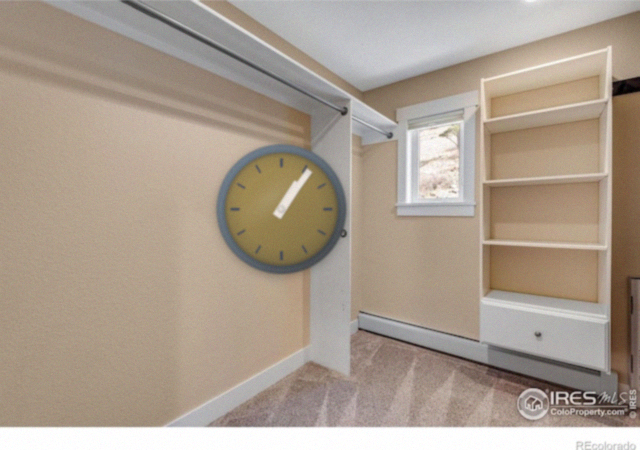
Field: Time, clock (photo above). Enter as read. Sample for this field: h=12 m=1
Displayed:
h=1 m=6
